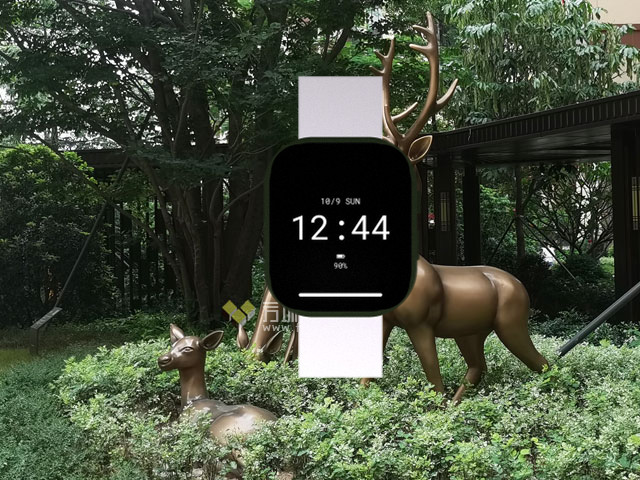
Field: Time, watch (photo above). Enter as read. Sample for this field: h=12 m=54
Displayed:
h=12 m=44
